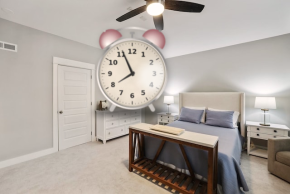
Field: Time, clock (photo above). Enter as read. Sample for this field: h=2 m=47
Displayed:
h=7 m=56
